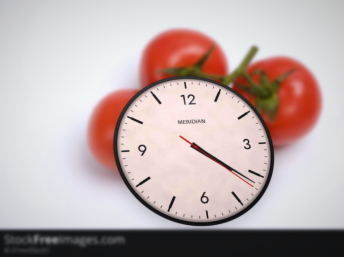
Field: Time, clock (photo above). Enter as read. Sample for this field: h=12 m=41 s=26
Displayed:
h=4 m=21 s=22
